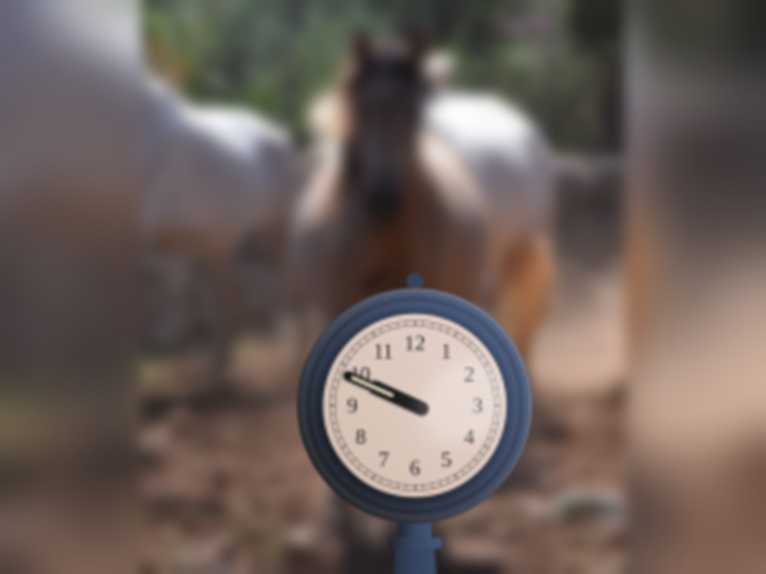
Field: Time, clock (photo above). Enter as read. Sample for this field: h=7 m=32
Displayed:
h=9 m=49
